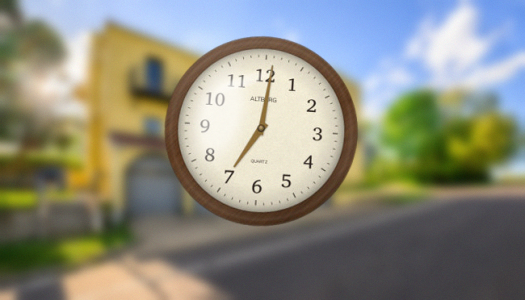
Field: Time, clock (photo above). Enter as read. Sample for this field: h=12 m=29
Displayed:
h=7 m=1
